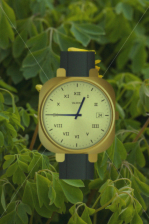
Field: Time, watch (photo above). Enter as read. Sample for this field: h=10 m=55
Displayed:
h=12 m=45
